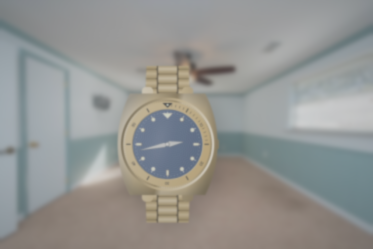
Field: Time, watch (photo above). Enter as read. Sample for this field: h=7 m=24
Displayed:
h=2 m=43
